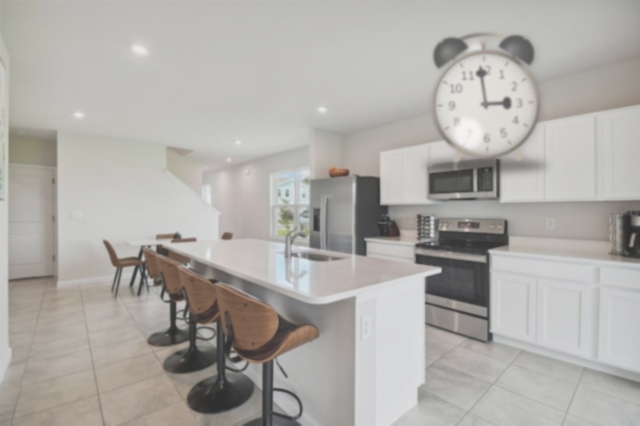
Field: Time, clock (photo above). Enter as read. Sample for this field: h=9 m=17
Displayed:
h=2 m=59
